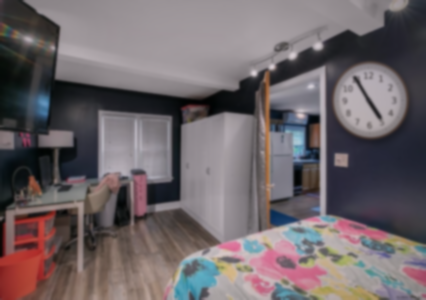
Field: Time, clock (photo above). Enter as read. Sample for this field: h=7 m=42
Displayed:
h=4 m=55
